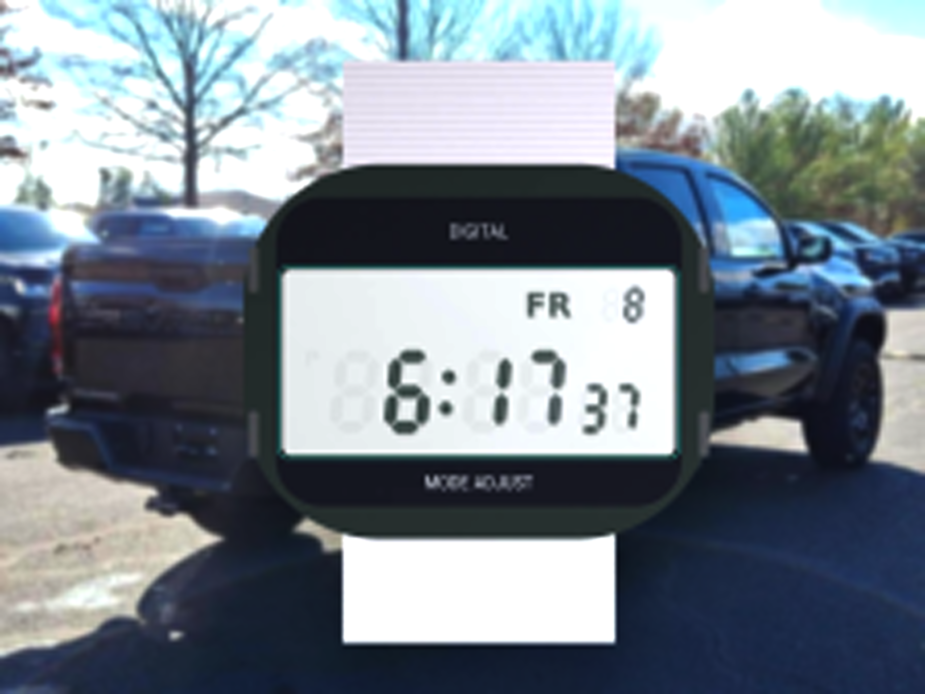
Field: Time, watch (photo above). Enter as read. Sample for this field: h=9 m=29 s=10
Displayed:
h=6 m=17 s=37
